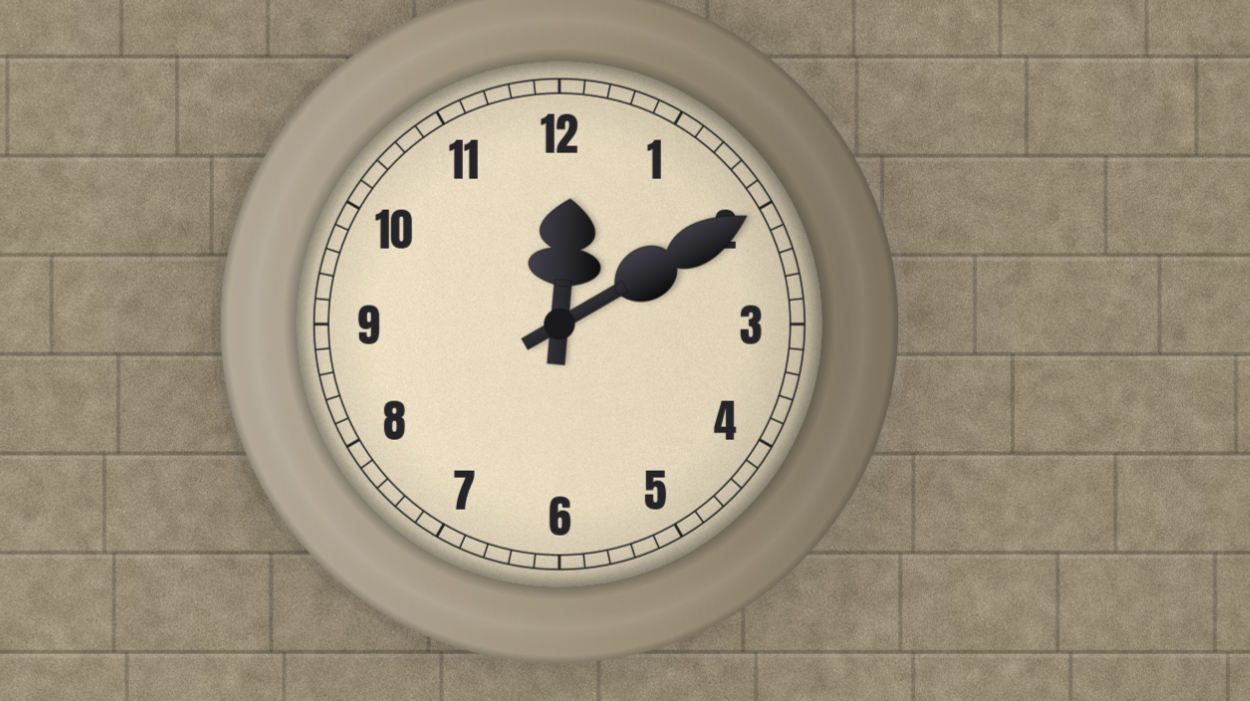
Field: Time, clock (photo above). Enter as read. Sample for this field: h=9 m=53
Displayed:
h=12 m=10
